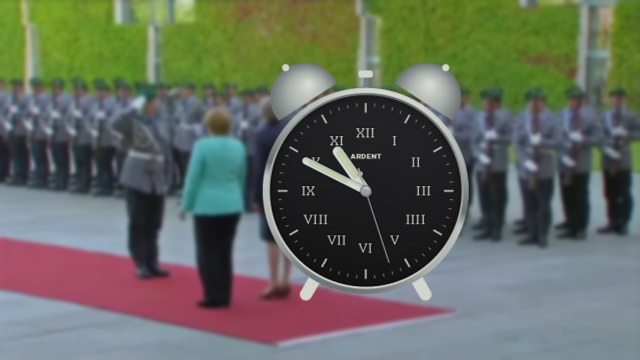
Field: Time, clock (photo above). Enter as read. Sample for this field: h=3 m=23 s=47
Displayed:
h=10 m=49 s=27
